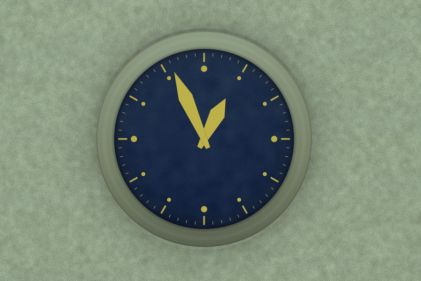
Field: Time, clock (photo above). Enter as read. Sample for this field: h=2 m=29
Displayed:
h=12 m=56
